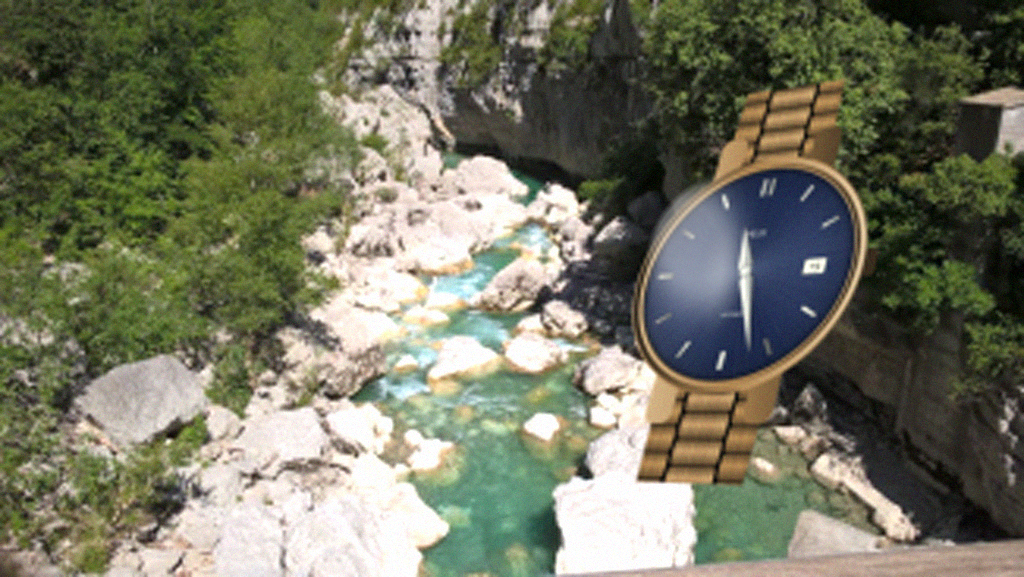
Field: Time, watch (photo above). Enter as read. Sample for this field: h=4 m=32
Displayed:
h=11 m=27
